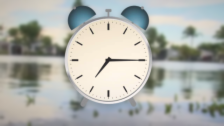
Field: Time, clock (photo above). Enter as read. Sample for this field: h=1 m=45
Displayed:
h=7 m=15
